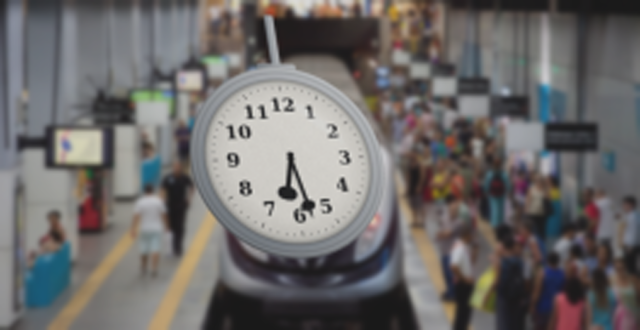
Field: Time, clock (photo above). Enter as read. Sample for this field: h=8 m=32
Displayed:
h=6 m=28
